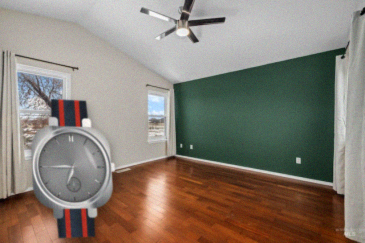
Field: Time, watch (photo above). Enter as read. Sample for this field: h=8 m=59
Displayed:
h=6 m=45
